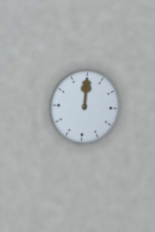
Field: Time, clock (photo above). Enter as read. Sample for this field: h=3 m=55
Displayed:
h=12 m=0
